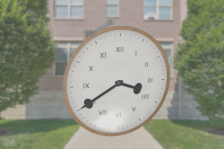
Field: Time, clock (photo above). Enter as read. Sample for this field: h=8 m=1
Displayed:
h=3 m=40
